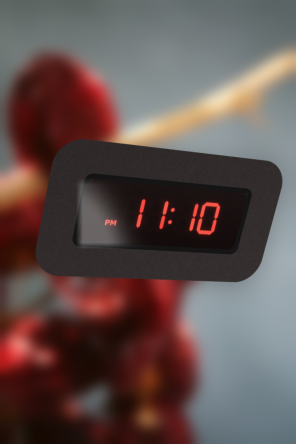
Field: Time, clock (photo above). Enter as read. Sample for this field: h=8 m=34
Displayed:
h=11 m=10
